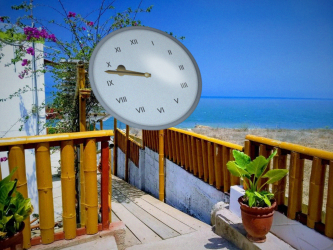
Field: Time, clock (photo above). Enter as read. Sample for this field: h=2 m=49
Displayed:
h=9 m=48
